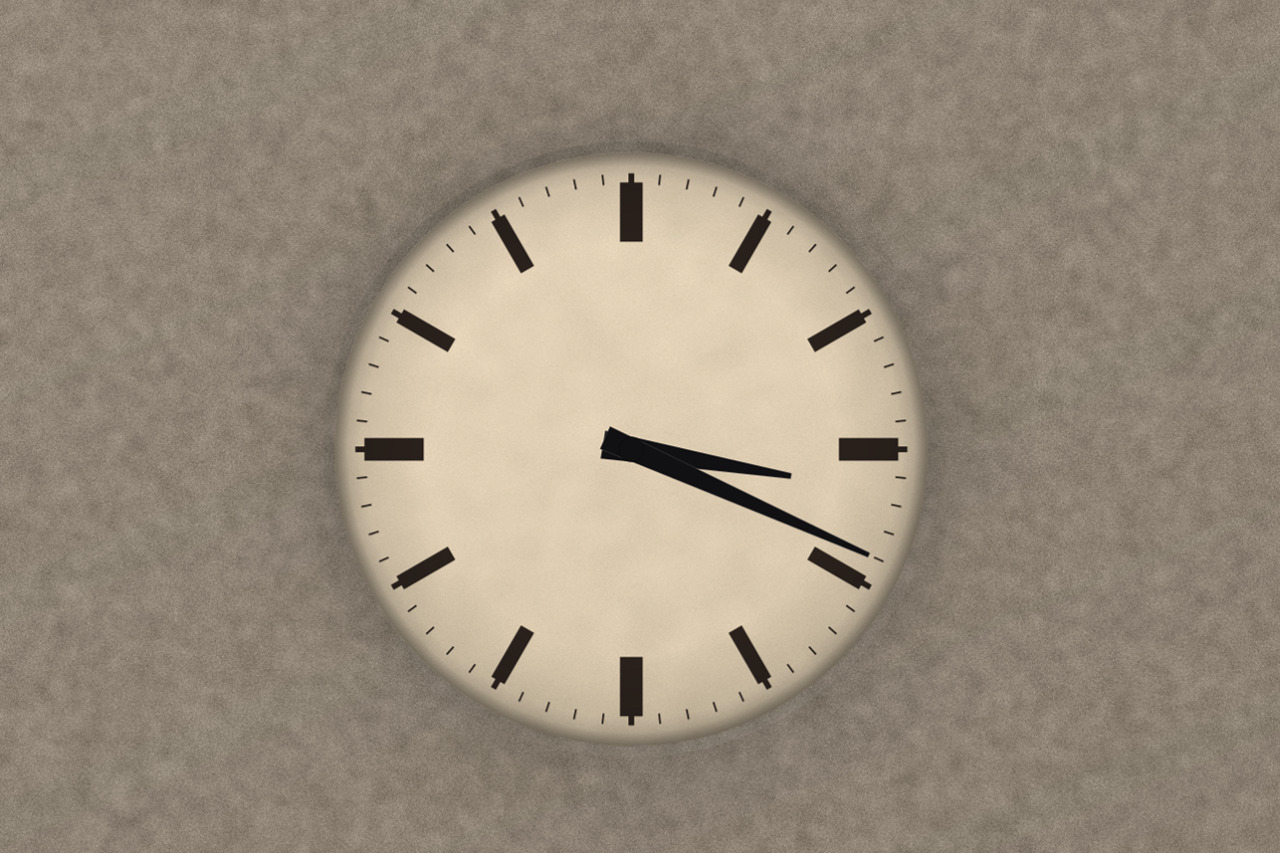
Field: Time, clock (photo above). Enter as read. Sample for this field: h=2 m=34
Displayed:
h=3 m=19
